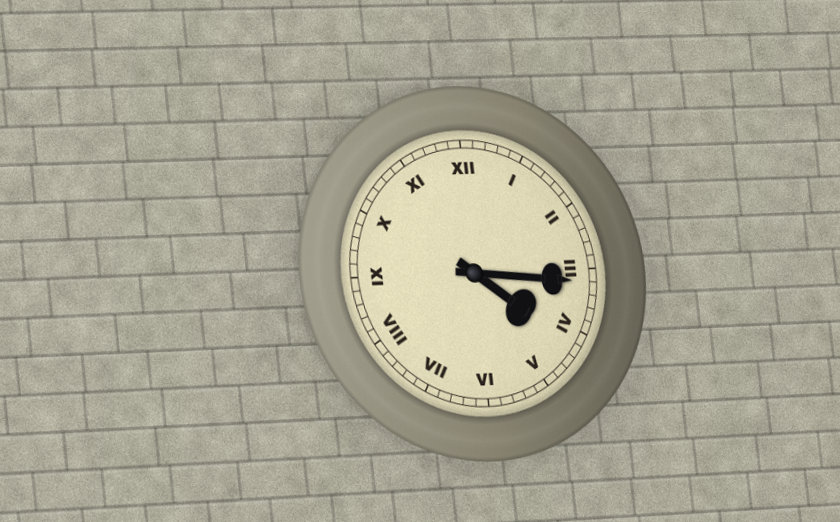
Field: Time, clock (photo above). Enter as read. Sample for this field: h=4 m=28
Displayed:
h=4 m=16
